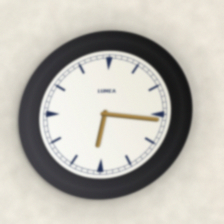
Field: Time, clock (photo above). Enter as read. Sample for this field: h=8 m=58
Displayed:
h=6 m=16
